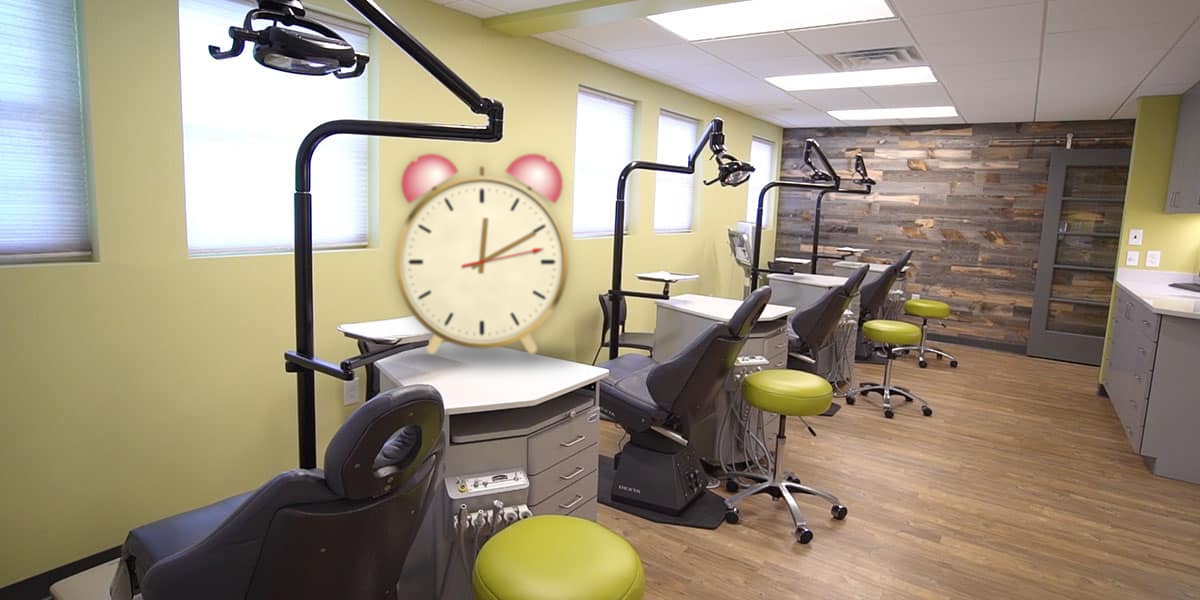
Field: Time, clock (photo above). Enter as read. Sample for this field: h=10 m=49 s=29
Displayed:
h=12 m=10 s=13
